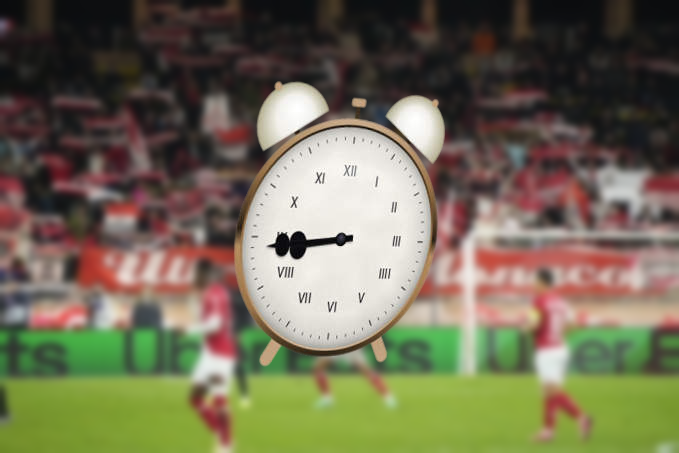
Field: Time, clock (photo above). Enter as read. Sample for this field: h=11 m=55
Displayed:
h=8 m=44
